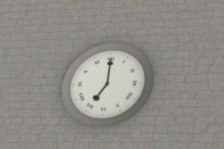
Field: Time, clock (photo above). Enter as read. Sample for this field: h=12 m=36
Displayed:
h=7 m=0
